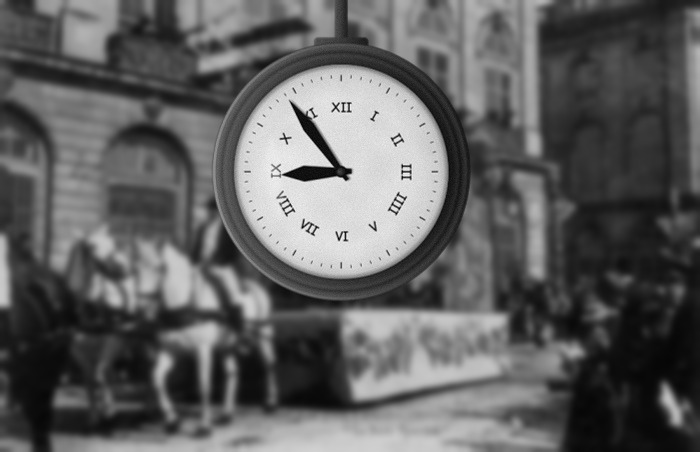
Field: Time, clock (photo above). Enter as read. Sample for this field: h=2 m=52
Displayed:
h=8 m=54
